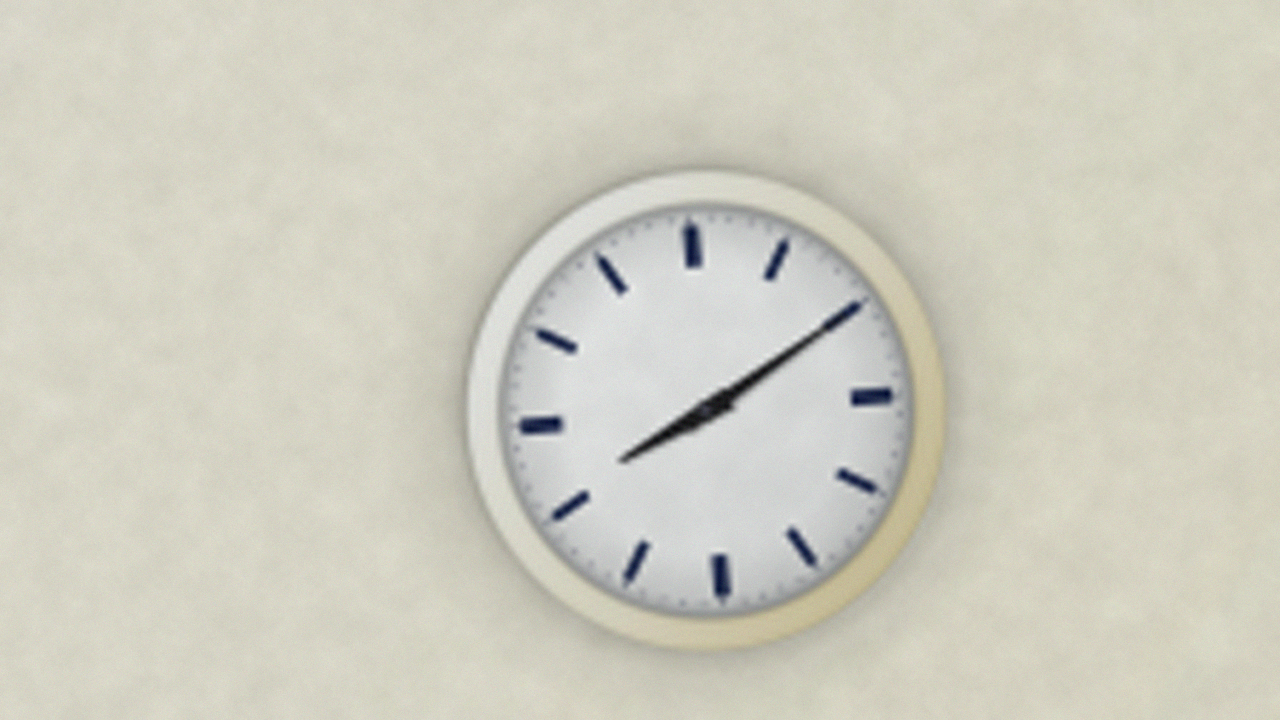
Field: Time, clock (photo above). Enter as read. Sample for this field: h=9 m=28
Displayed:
h=8 m=10
